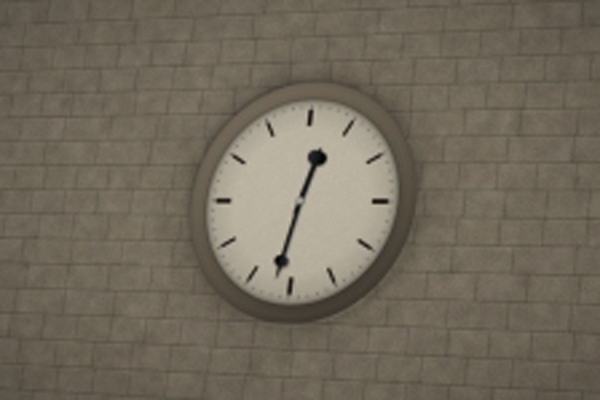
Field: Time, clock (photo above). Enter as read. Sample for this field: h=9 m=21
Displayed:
h=12 m=32
